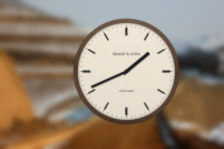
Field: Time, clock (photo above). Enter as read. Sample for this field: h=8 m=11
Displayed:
h=1 m=41
